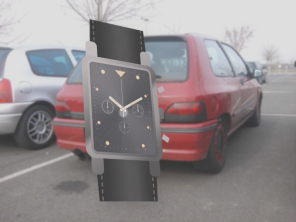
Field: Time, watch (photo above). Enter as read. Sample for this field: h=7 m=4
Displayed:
h=10 m=10
